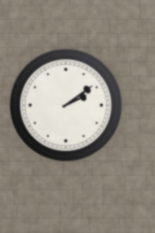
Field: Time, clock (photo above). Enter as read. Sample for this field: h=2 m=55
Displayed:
h=2 m=9
